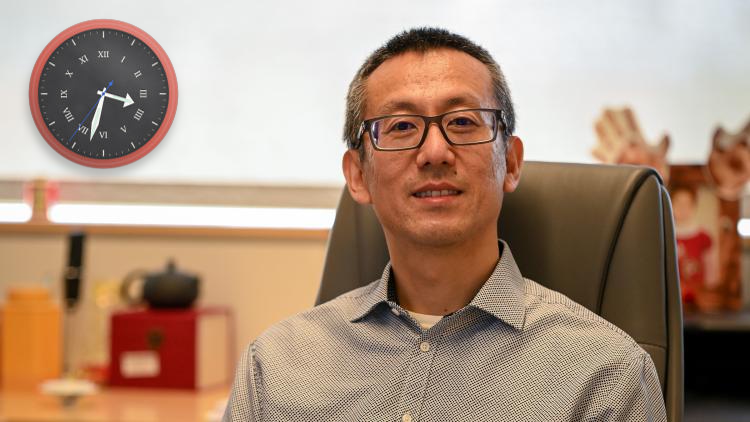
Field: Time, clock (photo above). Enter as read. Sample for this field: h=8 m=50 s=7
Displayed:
h=3 m=32 s=36
